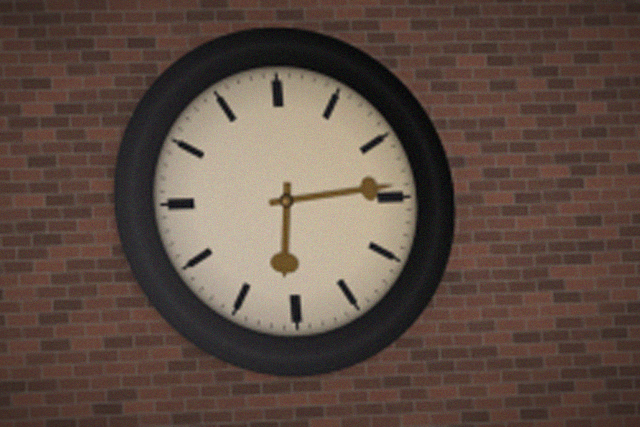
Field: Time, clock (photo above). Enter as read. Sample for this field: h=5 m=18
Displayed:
h=6 m=14
